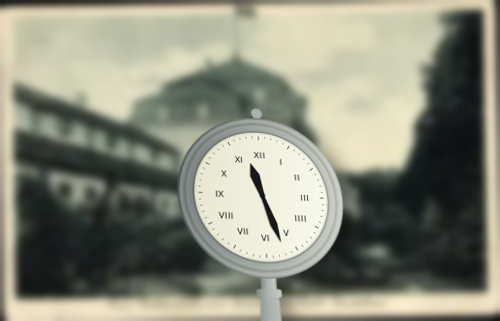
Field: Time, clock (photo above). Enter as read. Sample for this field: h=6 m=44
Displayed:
h=11 m=27
